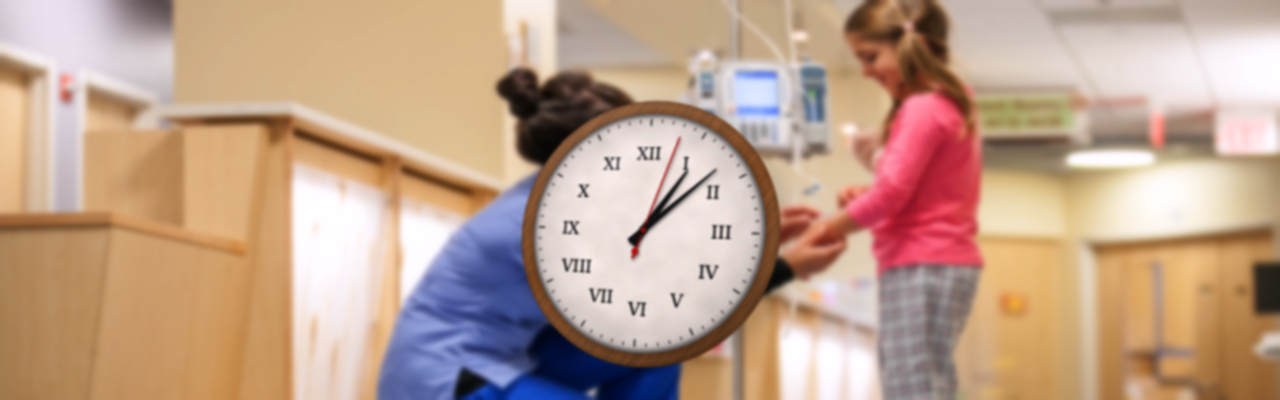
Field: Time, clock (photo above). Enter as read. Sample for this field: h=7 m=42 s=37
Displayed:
h=1 m=8 s=3
